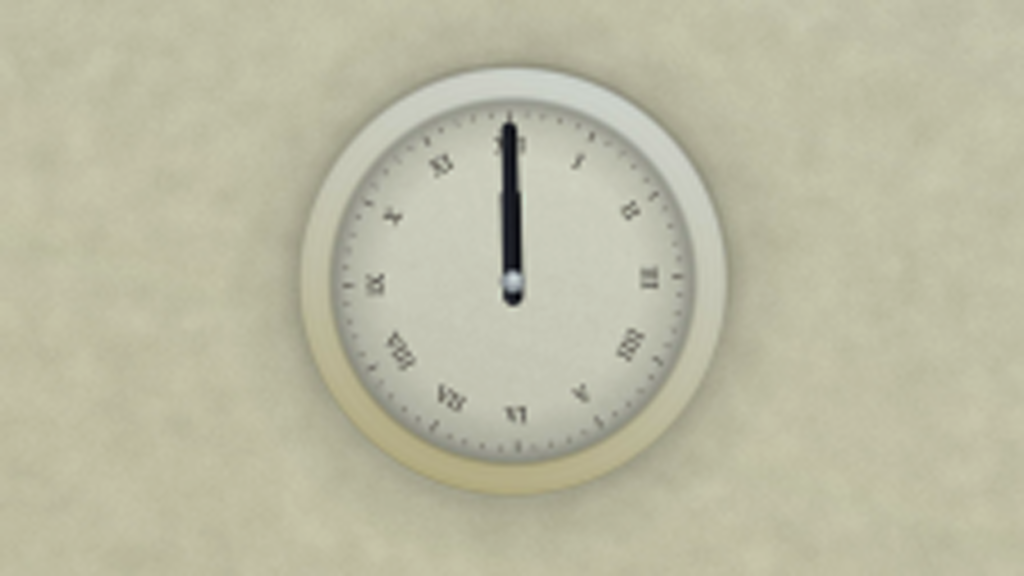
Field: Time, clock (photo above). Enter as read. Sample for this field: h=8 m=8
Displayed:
h=12 m=0
